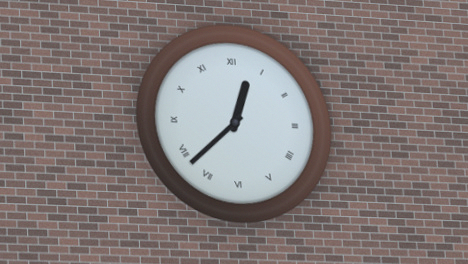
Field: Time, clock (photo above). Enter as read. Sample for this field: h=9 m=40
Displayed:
h=12 m=38
